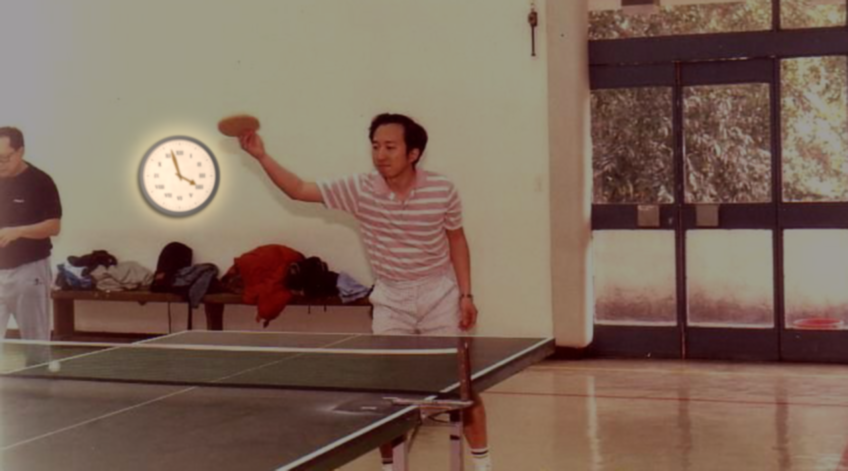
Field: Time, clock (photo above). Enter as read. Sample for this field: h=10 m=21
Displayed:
h=3 m=57
